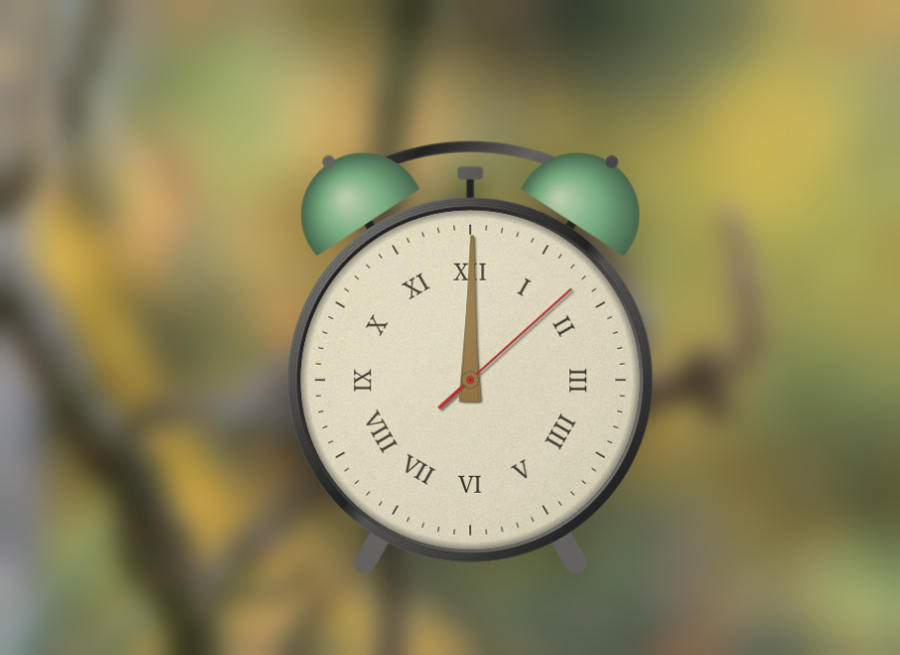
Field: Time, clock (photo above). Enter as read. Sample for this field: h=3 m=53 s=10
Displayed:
h=12 m=0 s=8
